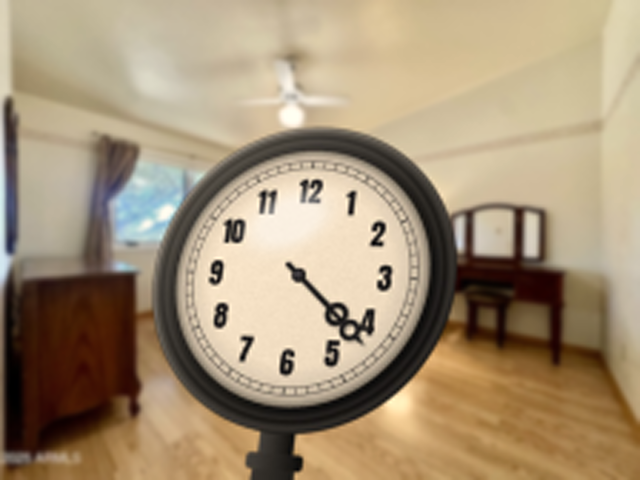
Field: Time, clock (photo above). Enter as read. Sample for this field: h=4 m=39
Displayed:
h=4 m=22
